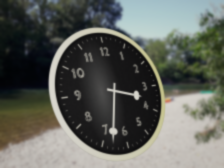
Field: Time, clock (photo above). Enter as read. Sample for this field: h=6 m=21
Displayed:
h=3 m=33
